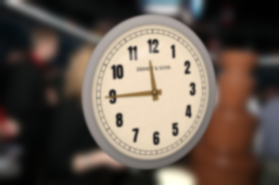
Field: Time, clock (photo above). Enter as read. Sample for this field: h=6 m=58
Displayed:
h=11 m=45
